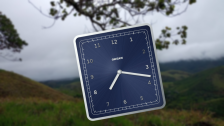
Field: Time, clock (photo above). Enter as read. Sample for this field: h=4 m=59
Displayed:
h=7 m=18
